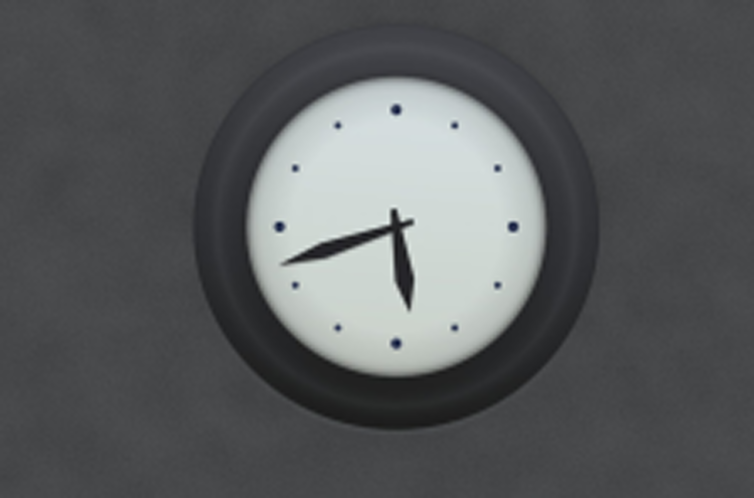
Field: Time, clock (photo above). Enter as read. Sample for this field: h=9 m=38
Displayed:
h=5 m=42
